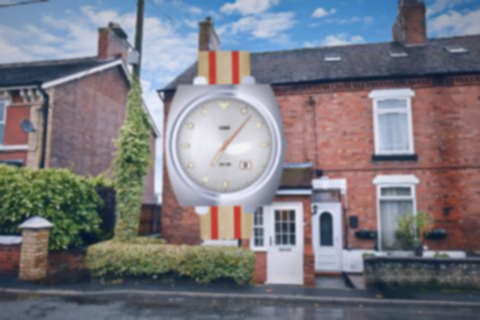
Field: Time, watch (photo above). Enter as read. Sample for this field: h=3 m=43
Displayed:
h=7 m=7
